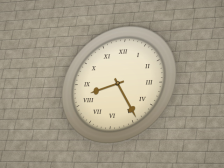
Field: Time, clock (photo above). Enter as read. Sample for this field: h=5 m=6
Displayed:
h=8 m=24
